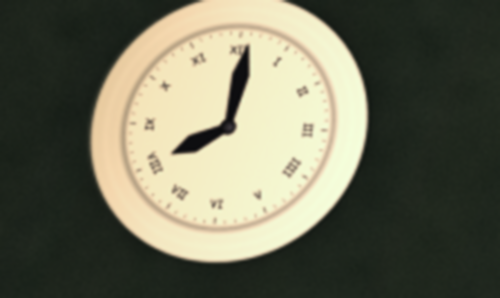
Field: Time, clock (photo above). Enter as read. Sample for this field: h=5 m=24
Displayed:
h=8 m=1
